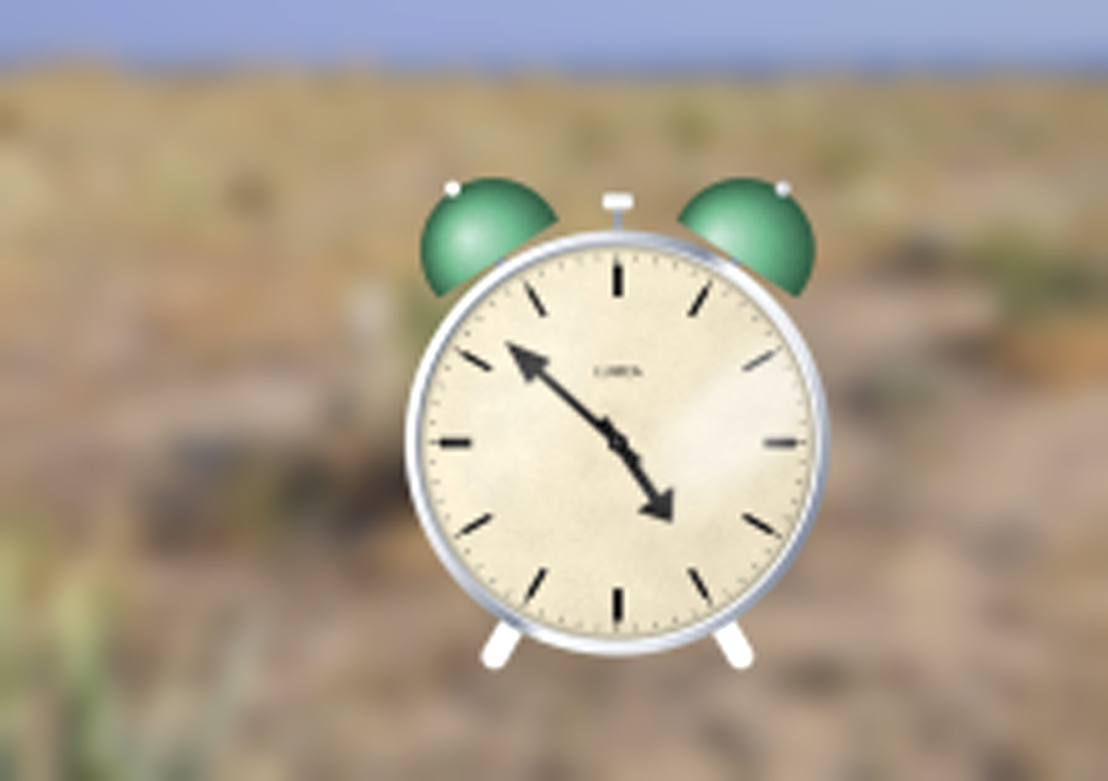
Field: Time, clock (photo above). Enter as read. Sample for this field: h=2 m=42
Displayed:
h=4 m=52
